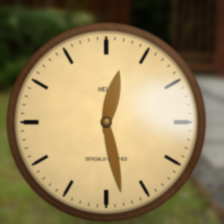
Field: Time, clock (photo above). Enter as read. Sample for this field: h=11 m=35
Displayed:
h=12 m=28
